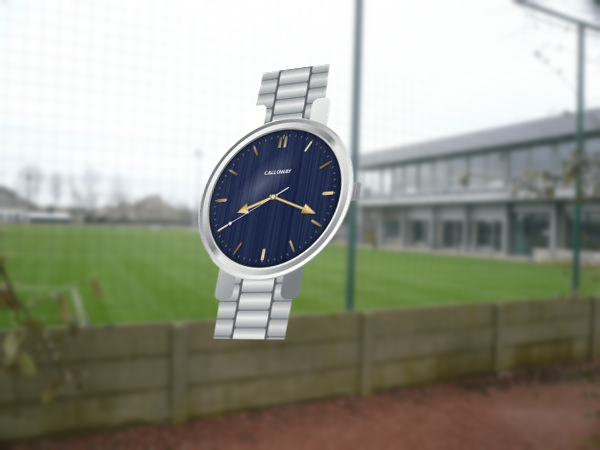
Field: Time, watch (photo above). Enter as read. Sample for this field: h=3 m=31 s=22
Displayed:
h=8 m=18 s=40
